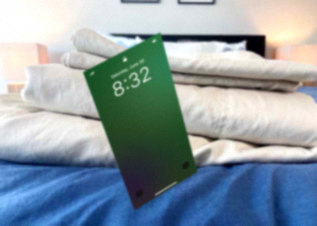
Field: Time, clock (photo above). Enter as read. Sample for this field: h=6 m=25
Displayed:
h=8 m=32
